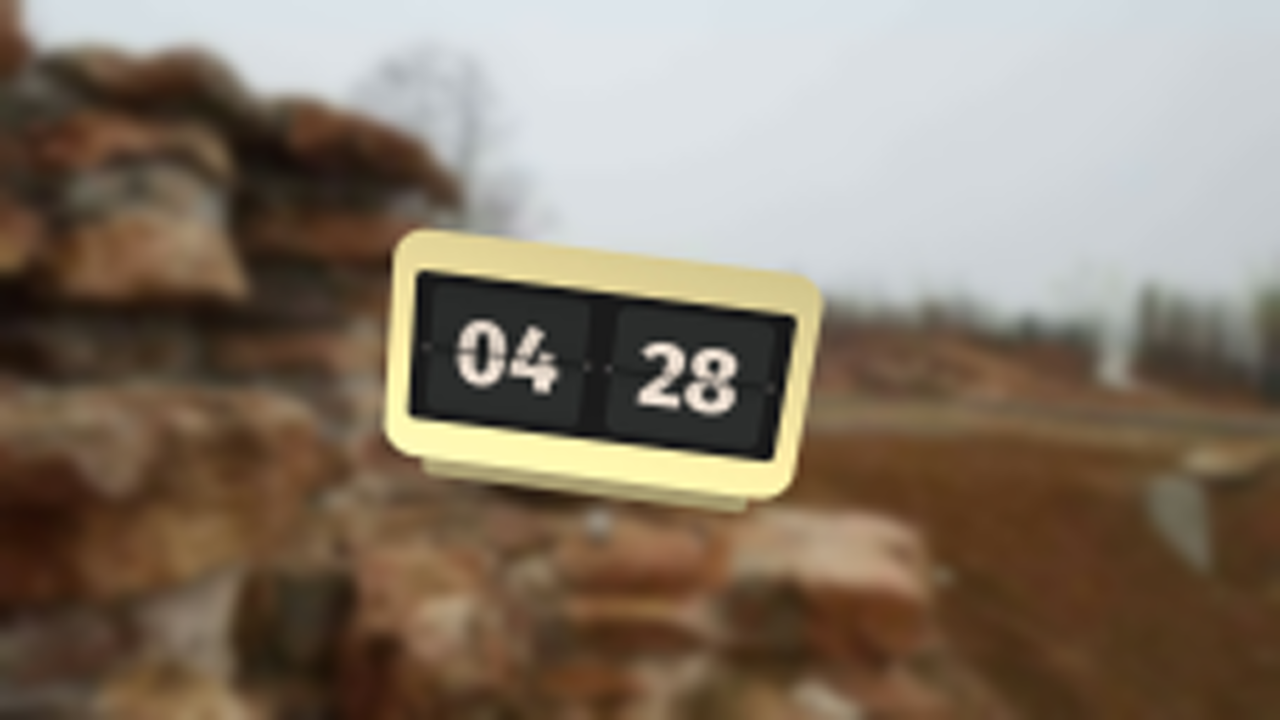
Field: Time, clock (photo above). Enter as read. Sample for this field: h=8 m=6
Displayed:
h=4 m=28
